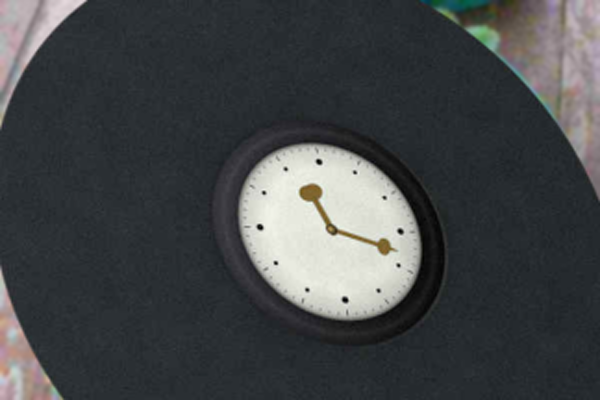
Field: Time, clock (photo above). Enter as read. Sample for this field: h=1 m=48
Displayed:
h=11 m=18
